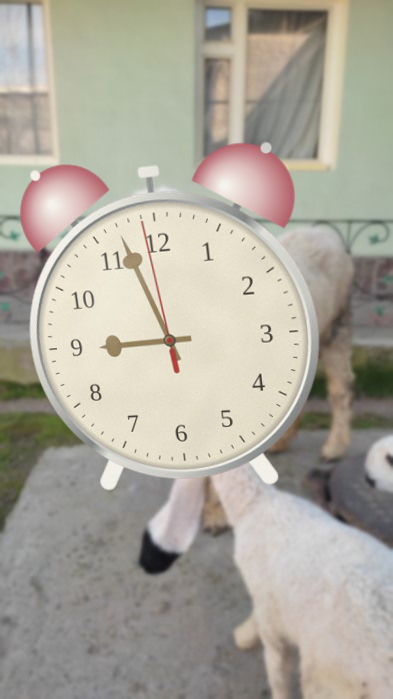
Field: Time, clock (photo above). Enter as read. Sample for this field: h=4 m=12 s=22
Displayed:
h=8 m=56 s=59
